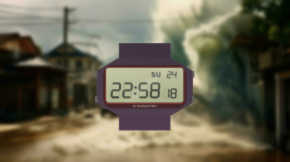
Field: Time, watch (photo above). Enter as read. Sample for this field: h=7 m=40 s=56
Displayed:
h=22 m=58 s=18
